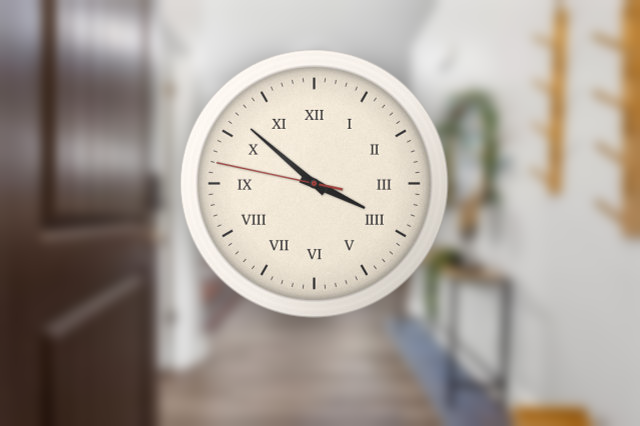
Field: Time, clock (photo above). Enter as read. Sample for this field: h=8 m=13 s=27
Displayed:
h=3 m=51 s=47
